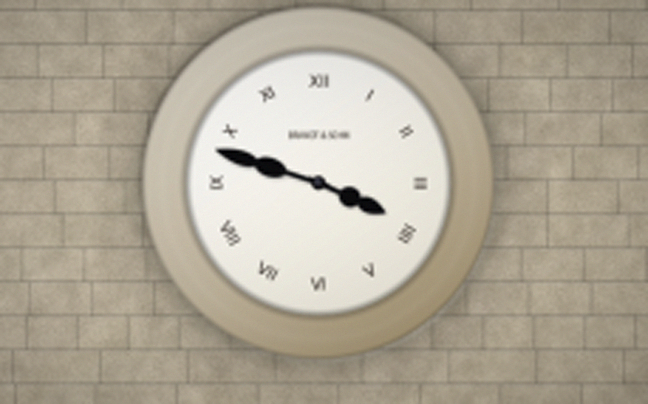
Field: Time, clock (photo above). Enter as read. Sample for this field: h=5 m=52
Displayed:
h=3 m=48
